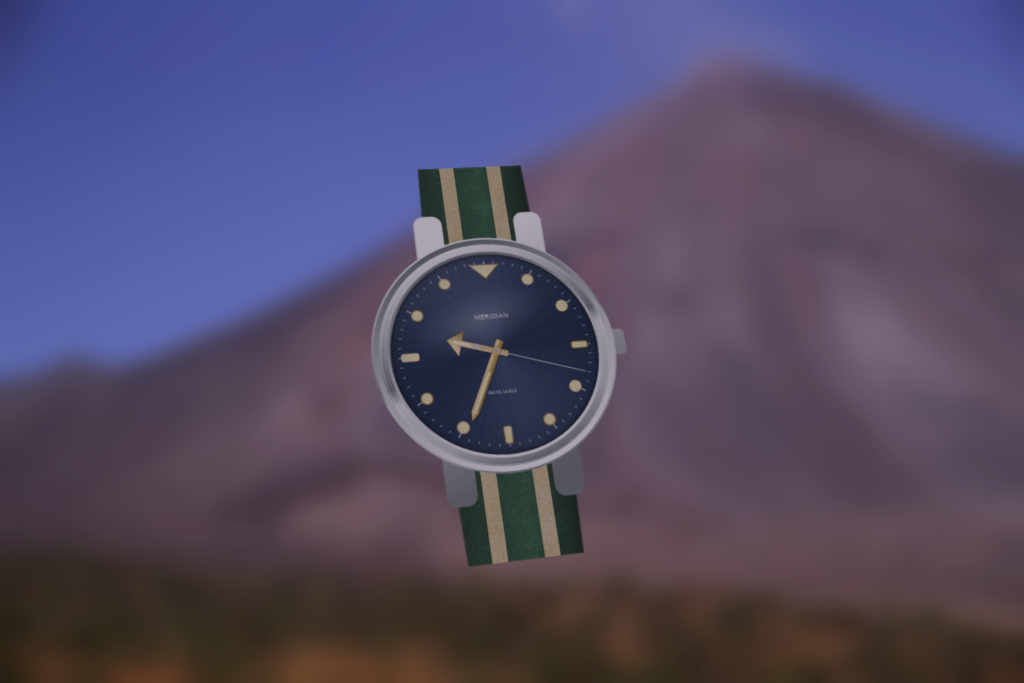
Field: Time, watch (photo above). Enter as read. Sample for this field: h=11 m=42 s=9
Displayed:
h=9 m=34 s=18
